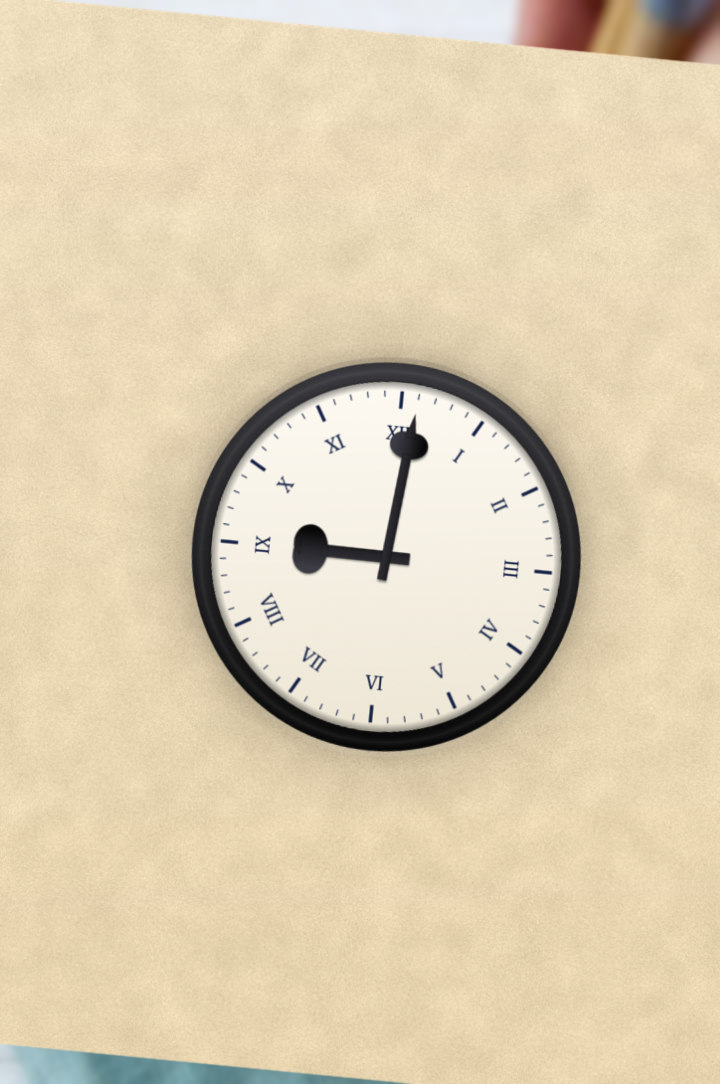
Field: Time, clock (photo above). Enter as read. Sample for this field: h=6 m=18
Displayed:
h=9 m=1
